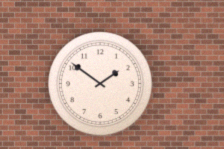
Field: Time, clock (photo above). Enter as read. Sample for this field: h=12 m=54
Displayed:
h=1 m=51
